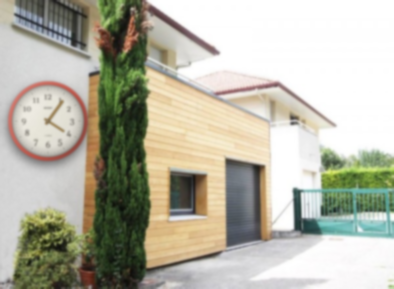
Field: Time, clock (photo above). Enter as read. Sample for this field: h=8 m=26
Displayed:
h=4 m=6
